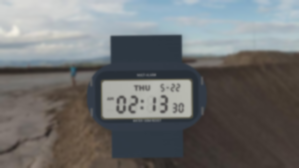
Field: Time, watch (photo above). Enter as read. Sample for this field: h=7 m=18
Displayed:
h=2 m=13
